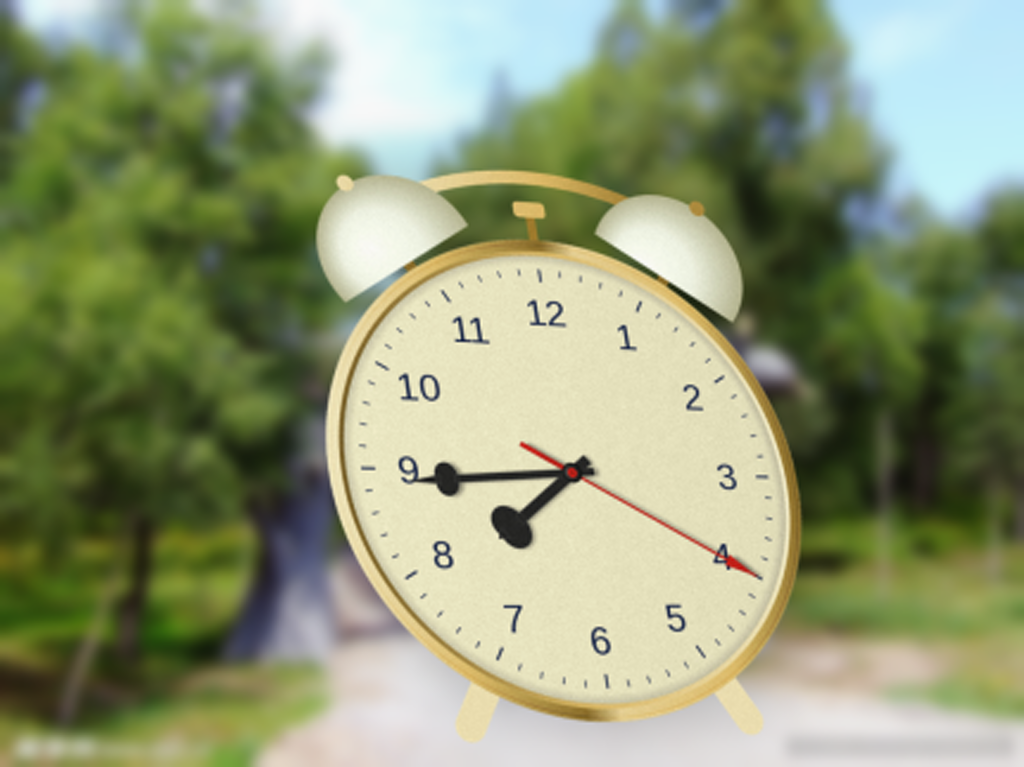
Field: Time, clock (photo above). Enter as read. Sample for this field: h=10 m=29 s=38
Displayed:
h=7 m=44 s=20
